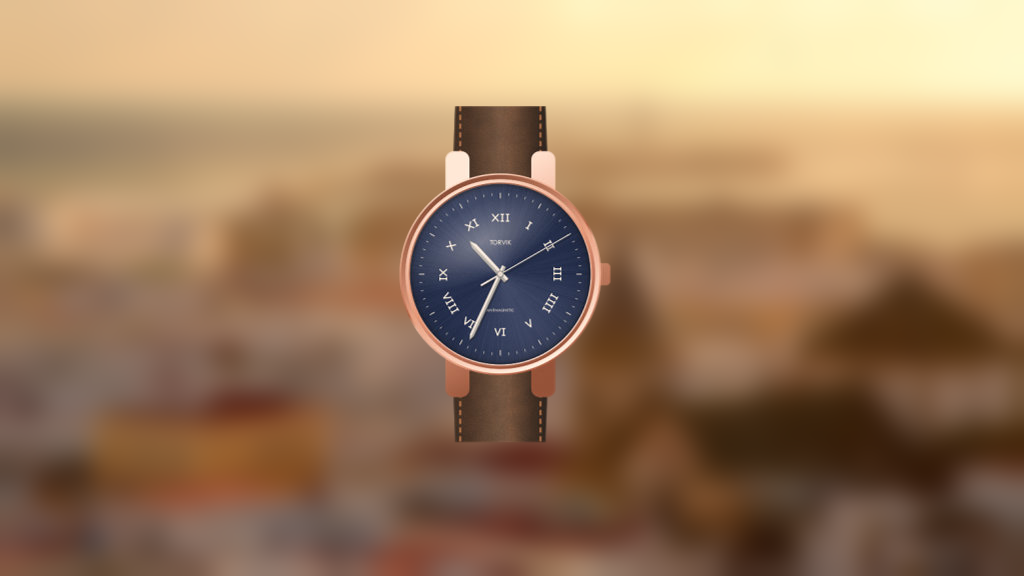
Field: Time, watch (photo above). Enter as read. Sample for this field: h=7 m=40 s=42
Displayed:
h=10 m=34 s=10
